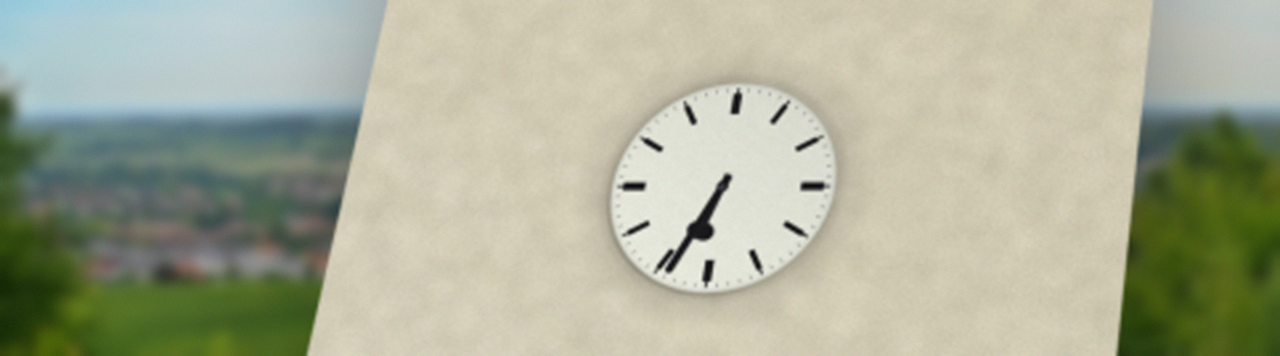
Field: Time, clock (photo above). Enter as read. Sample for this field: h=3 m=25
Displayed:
h=6 m=34
